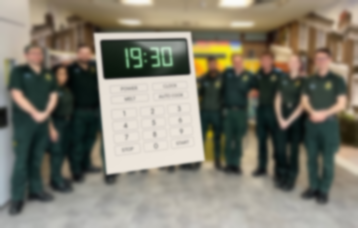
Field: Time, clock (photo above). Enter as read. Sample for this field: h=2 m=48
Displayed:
h=19 m=30
